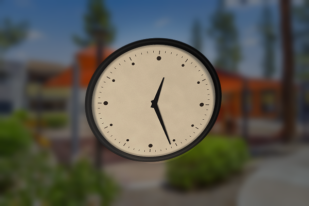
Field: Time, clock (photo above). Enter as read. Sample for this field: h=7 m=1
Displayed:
h=12 m=26
